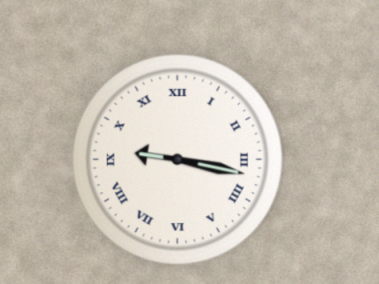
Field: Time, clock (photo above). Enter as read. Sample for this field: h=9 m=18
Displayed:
h=9 m=17
